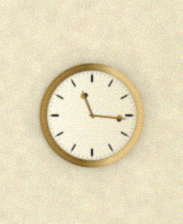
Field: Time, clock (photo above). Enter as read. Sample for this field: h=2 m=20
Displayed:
h=11 m=16
